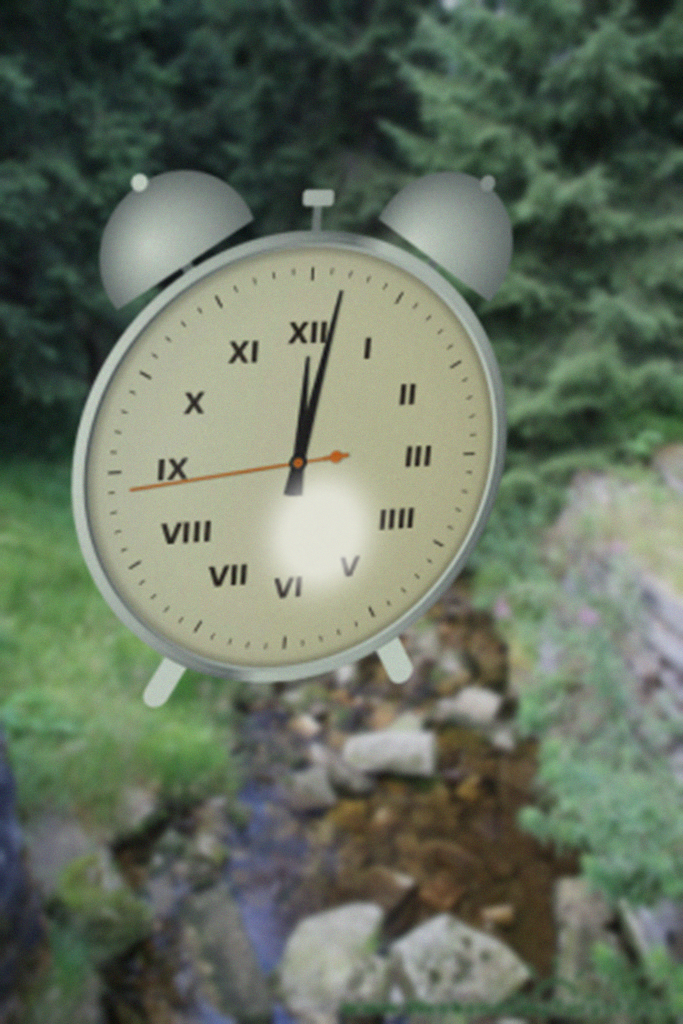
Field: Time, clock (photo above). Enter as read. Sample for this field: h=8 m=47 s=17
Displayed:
h=12 m=1 s=44
